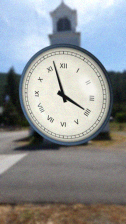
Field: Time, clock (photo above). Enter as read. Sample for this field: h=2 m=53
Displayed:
h=3 m=57
